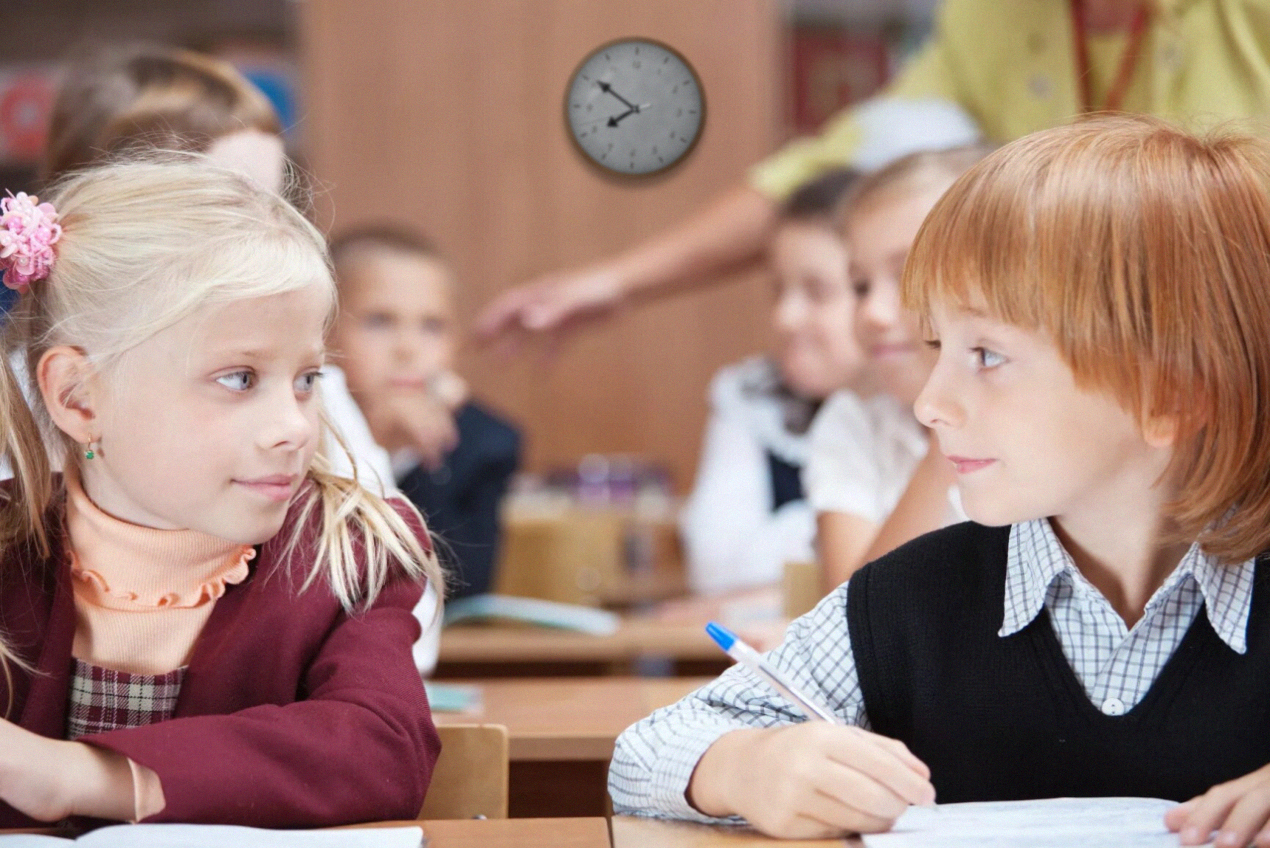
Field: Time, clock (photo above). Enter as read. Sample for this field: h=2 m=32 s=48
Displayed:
h=7 m=50 s=42
